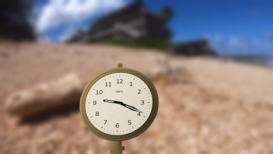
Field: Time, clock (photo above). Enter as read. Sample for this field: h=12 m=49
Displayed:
h=9 m=19
